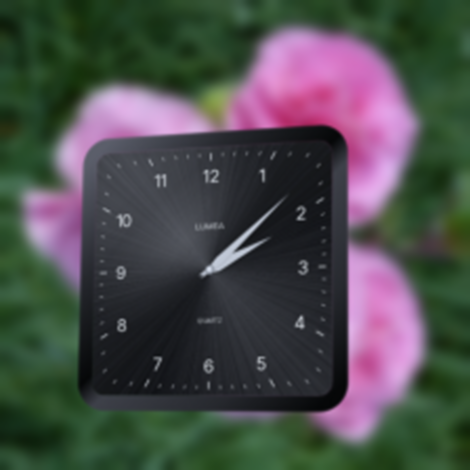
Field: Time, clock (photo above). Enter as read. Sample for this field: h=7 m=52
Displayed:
h=2 m=8
